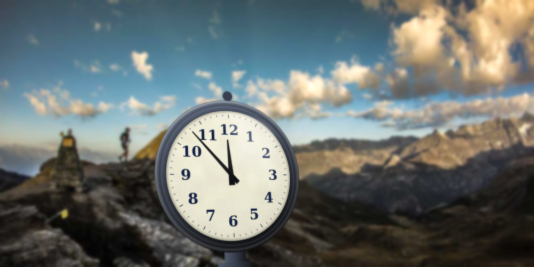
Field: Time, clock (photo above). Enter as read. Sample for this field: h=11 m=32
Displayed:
h=11 m=53
